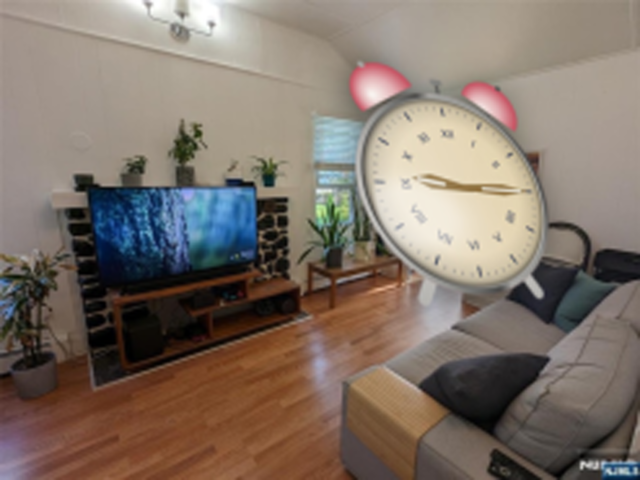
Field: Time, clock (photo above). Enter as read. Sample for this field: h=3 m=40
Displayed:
h=9 m=15
